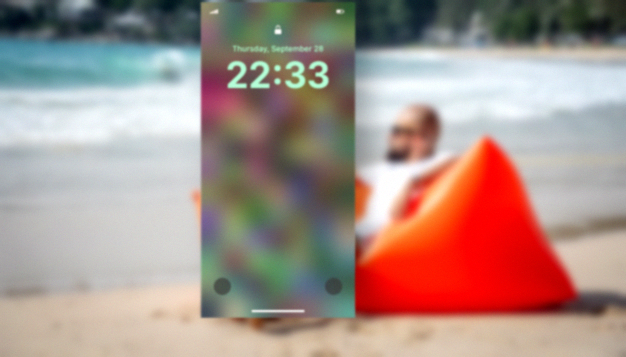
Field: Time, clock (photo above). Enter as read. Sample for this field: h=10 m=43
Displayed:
h=22 m=33
